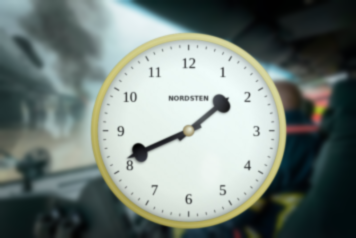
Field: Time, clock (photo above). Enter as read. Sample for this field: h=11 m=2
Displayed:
h=1 m=41
